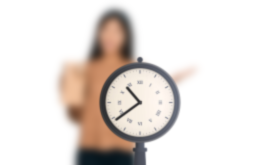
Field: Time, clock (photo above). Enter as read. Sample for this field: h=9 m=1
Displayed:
h=10 m=39
